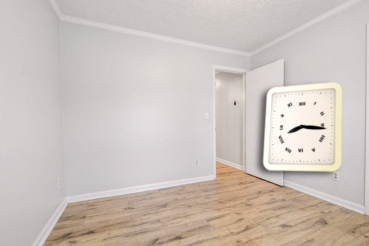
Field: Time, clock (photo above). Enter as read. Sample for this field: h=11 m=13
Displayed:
h=8 m=16
